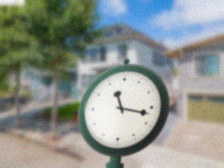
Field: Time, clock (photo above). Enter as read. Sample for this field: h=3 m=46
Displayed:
h=11 m=17
